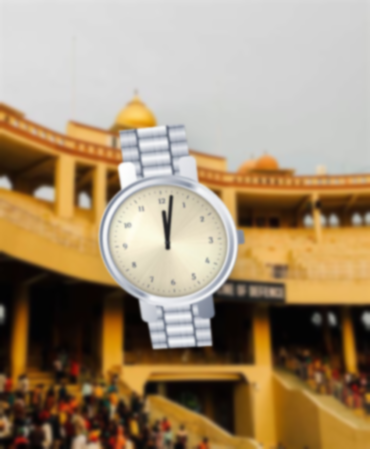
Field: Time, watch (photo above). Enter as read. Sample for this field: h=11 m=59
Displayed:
h=12 m=2
